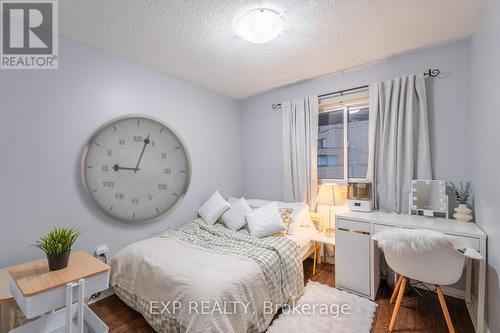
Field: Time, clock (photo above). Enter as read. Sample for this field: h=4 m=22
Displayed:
h=9 m=3
